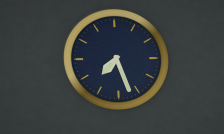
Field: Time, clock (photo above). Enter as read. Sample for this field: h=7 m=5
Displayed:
h=7 m=27
